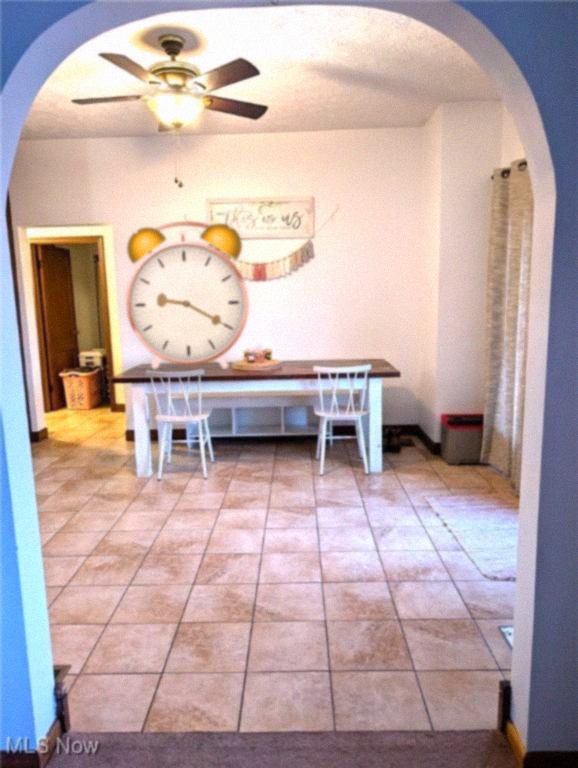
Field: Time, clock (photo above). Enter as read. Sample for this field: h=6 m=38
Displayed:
h=9 m=20
